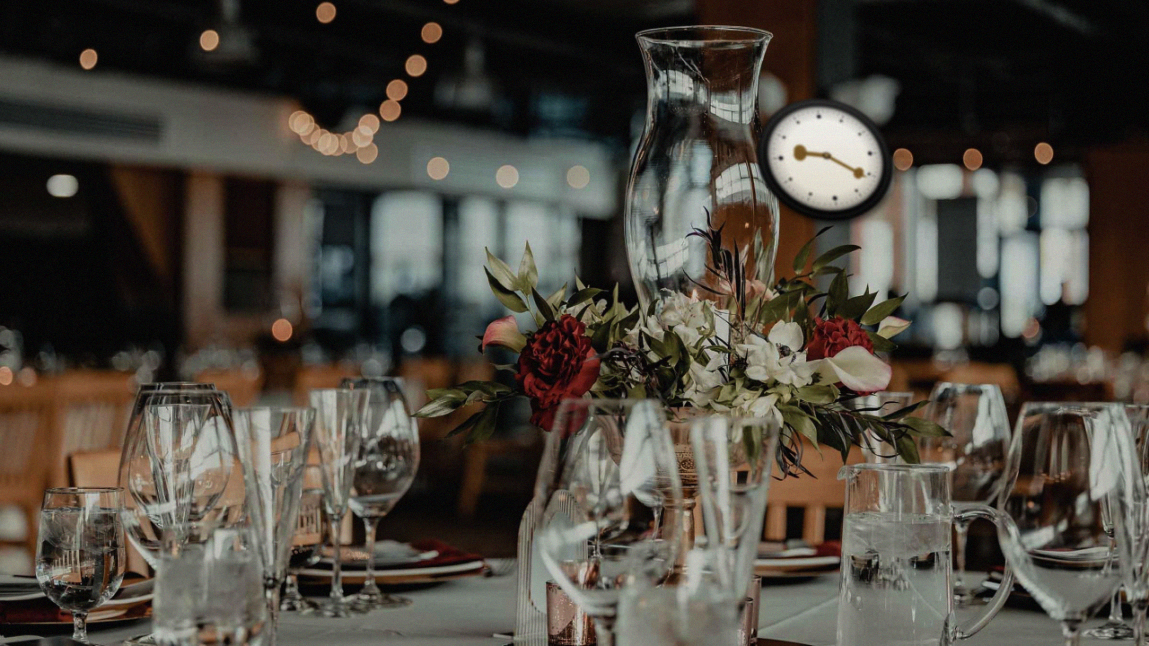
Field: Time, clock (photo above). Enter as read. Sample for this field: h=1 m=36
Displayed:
h=9 m=21
